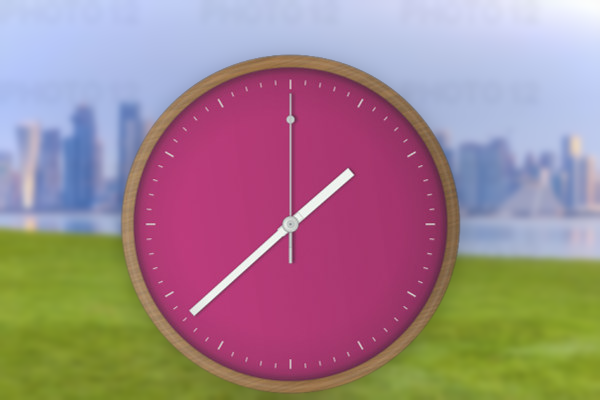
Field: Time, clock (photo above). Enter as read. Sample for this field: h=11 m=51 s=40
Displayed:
h=1 m=38 s=0
